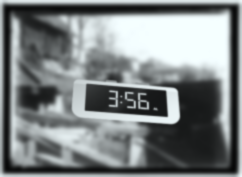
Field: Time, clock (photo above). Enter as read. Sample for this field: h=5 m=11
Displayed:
h=3 m=56
